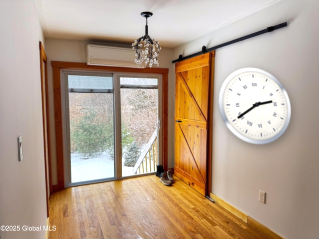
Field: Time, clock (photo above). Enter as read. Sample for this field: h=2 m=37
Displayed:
h=2 m=40
